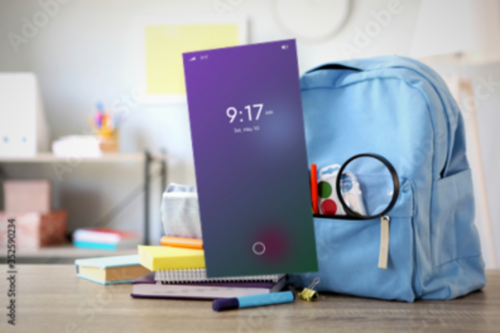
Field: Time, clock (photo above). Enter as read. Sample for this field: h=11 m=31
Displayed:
h=9 m=17
